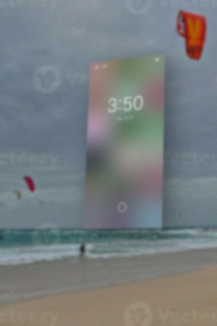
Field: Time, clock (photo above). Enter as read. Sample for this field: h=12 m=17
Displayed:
h=3 m=50
